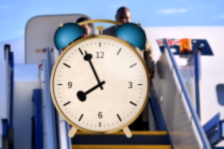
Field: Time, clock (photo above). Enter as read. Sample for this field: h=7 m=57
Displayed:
h=7 m=56
